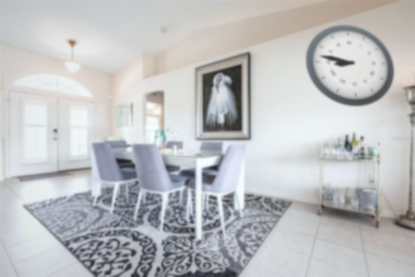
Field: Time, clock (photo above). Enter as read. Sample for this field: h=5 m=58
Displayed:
h=8 m=47
